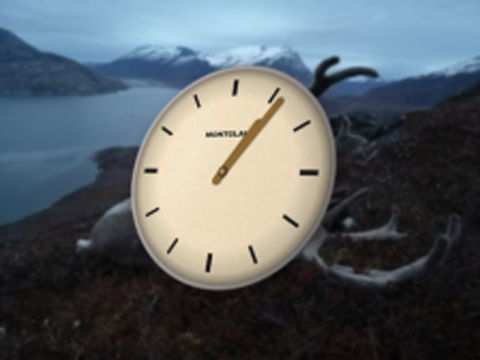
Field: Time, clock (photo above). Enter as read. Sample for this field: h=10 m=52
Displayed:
h=1 m=6
